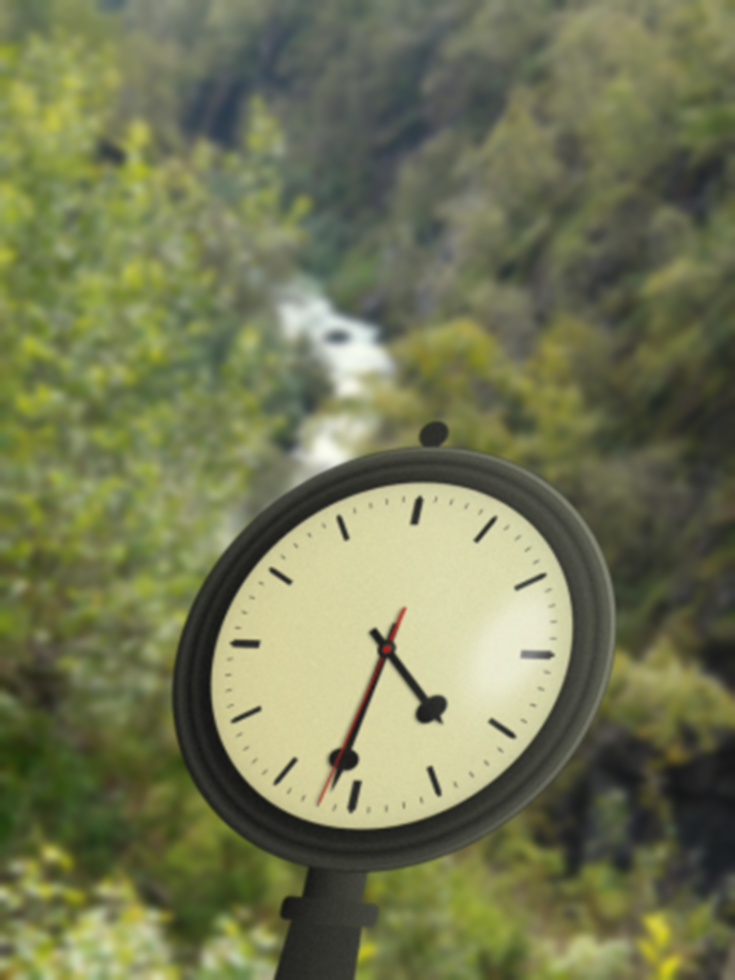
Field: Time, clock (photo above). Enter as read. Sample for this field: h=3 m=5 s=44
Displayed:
h=4 m=31 s=32
